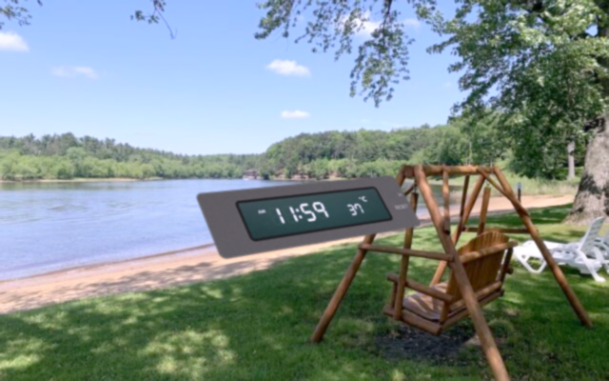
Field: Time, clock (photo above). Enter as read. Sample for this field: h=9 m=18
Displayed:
h=11 m=59
